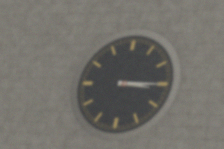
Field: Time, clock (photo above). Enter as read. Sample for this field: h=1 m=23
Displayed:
h=3 m=15
